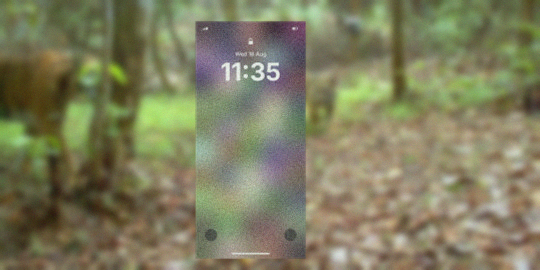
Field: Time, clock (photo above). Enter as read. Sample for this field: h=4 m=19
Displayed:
h=11 m=35
